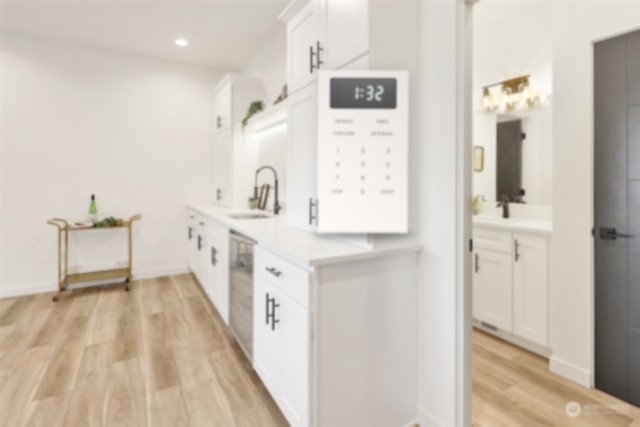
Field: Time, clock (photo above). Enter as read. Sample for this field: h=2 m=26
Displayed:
h=1 m=32
